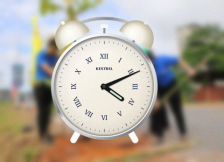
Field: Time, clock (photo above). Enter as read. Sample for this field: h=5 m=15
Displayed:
h=4 m=11
